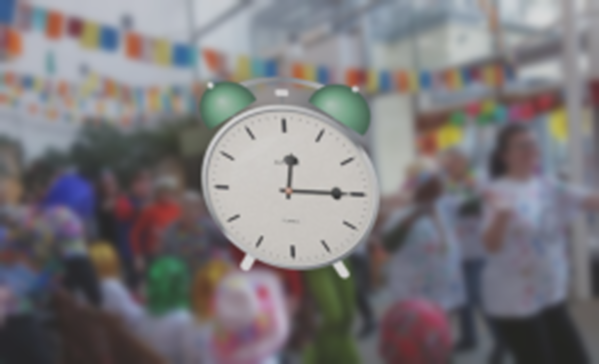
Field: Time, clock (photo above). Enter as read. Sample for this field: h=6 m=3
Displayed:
h=12 m=15
